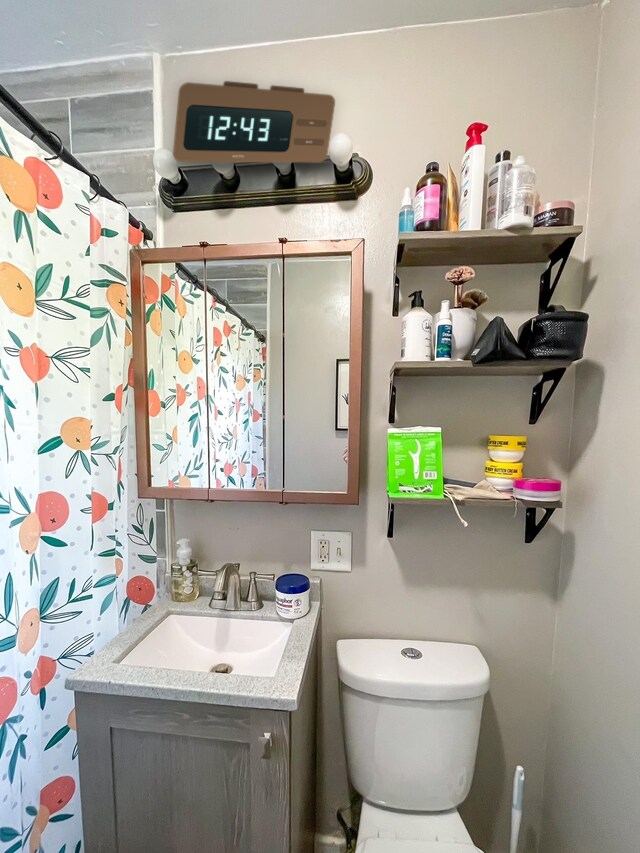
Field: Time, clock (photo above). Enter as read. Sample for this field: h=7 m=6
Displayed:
h=12 m=43
